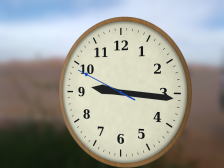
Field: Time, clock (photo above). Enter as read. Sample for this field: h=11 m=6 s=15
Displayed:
h=9 m=15 s=49
